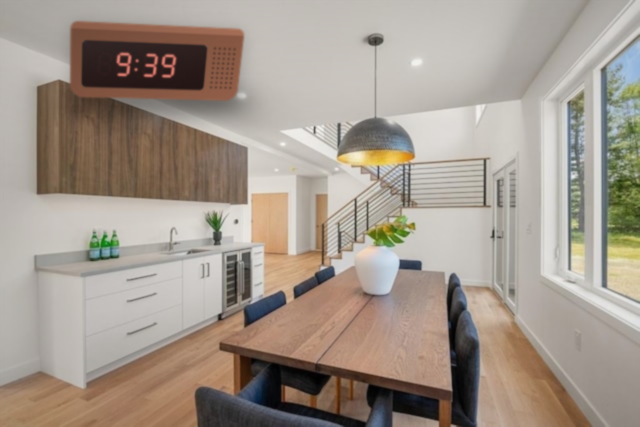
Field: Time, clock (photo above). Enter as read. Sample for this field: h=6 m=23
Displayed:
h=9 m=39
